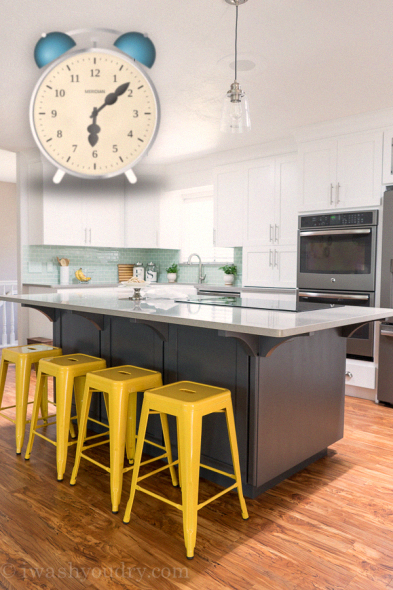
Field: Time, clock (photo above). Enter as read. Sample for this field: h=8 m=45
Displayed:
h=6 m=8
